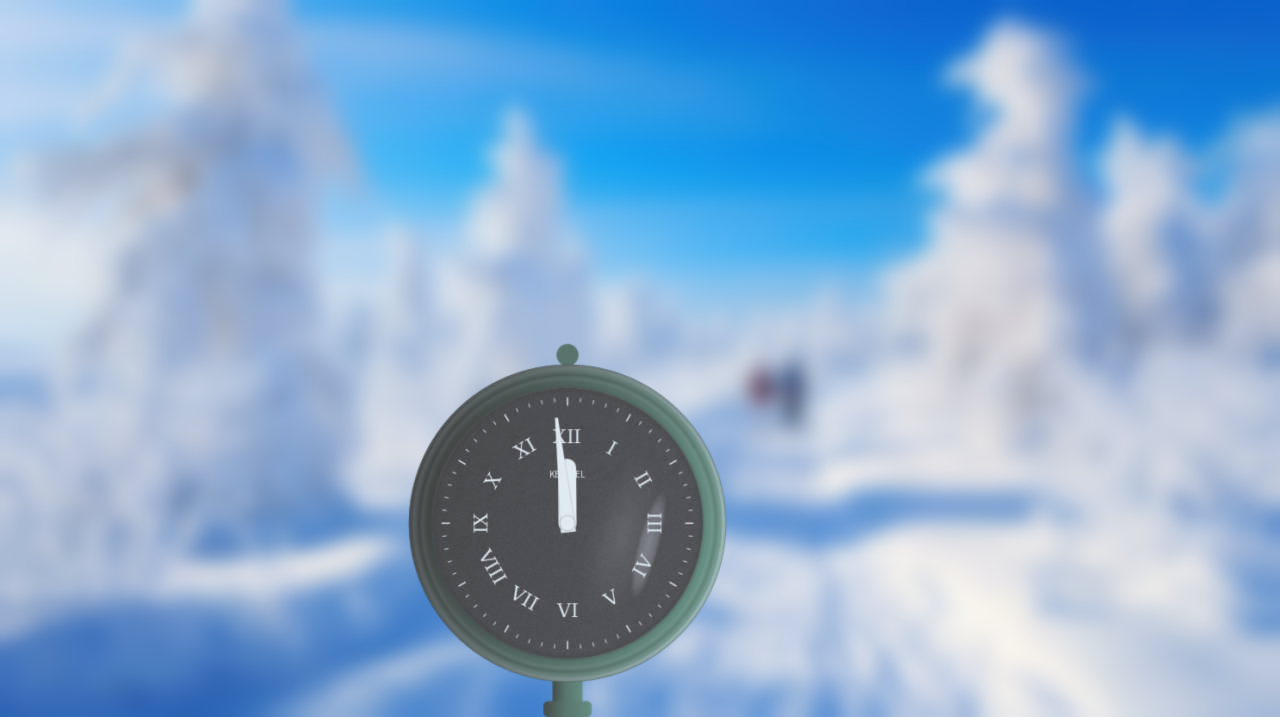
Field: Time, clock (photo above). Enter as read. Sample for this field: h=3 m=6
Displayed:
h=11 m=59
